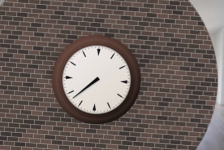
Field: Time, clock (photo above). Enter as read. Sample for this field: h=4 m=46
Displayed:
h=7 m=38
